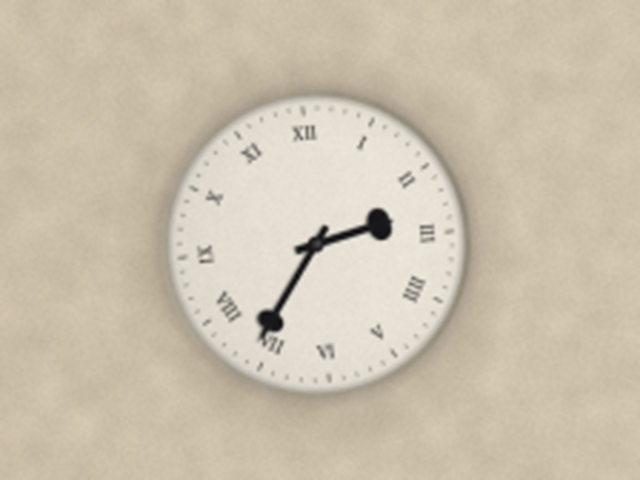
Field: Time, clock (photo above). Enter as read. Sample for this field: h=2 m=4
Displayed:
h=2 m=36
